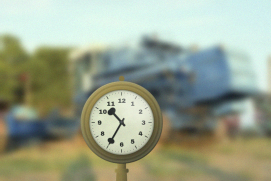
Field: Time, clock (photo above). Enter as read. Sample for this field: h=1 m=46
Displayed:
h=10 m=35
